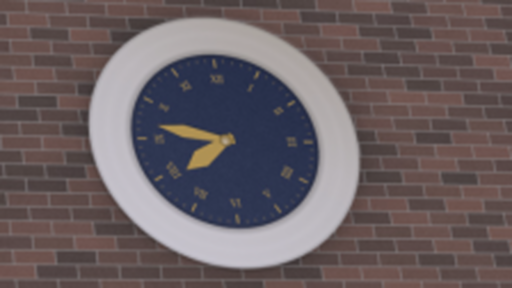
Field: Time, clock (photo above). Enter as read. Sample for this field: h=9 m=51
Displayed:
h=7 m=47
